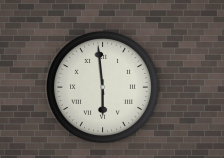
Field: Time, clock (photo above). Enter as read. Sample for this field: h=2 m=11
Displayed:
h=5 m=59
